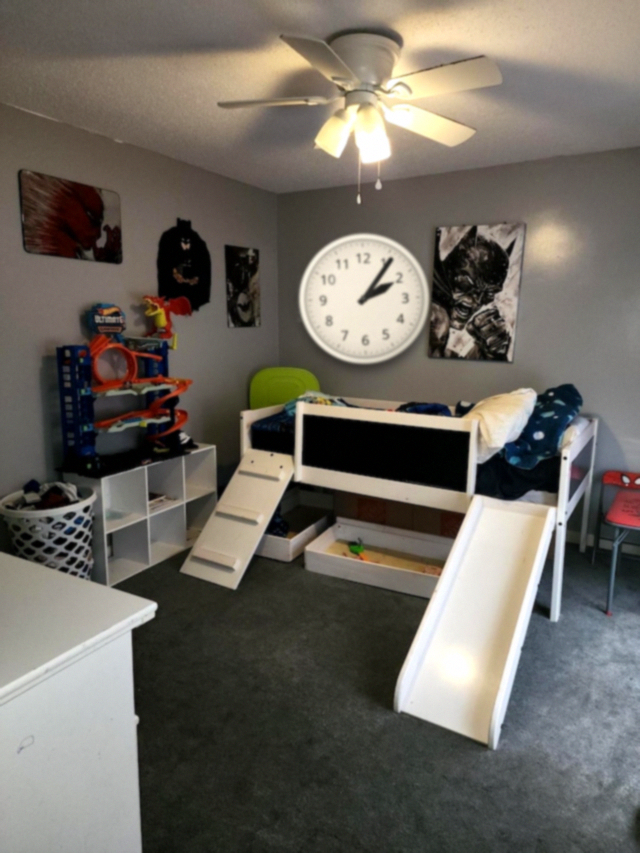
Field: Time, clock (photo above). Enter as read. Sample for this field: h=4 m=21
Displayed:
h=2 m=6
